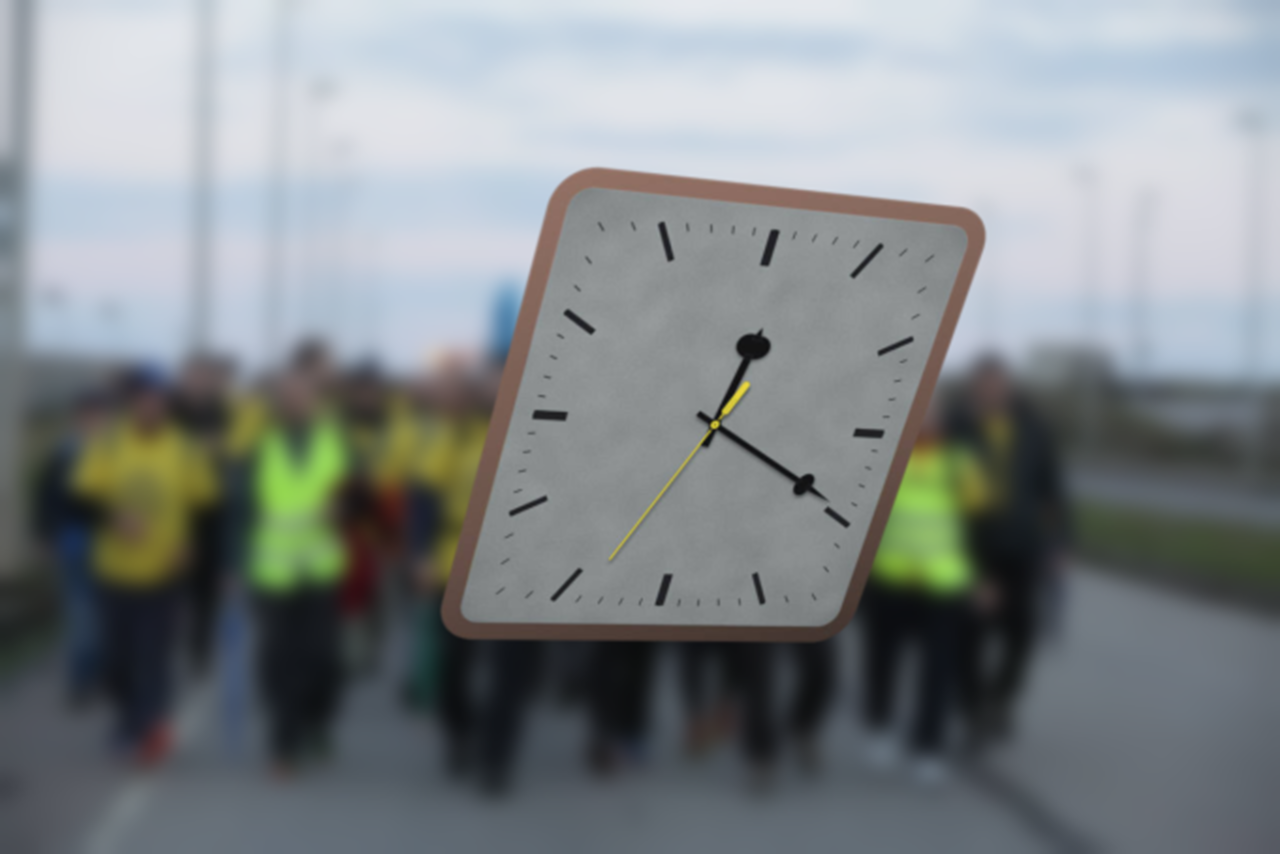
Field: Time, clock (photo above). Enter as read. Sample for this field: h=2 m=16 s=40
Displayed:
h=12 m=19 s=34
